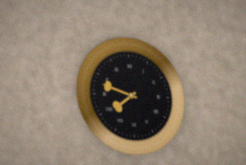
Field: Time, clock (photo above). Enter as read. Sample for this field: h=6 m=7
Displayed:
h=7 m=48
